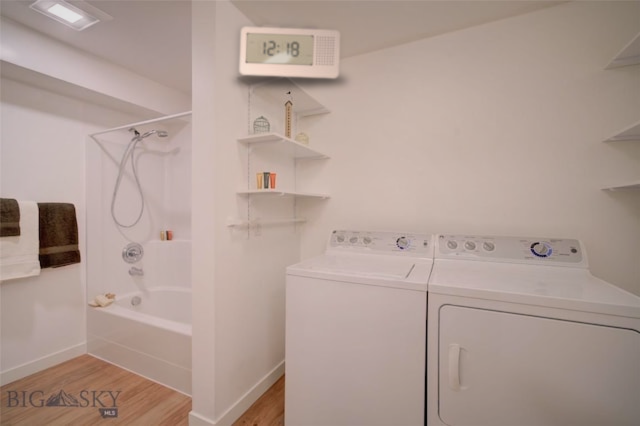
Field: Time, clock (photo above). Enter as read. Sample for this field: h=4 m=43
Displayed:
h=12 m=18
